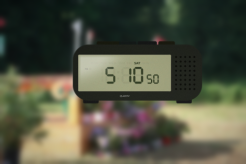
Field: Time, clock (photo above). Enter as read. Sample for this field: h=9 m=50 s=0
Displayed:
h=5 m=10 s=50
